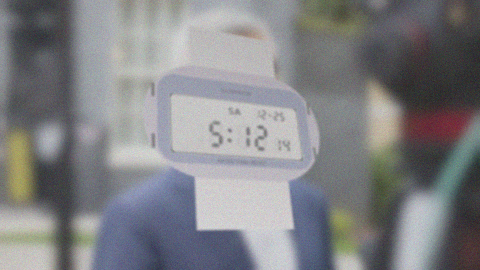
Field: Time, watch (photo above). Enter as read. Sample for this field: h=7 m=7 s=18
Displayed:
h=5 m=12 s=14
